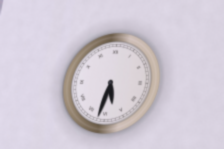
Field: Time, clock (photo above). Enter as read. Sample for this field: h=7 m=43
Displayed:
h=5 m=32
